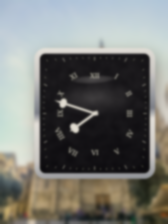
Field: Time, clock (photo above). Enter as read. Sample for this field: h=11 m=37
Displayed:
h=7 m=48
